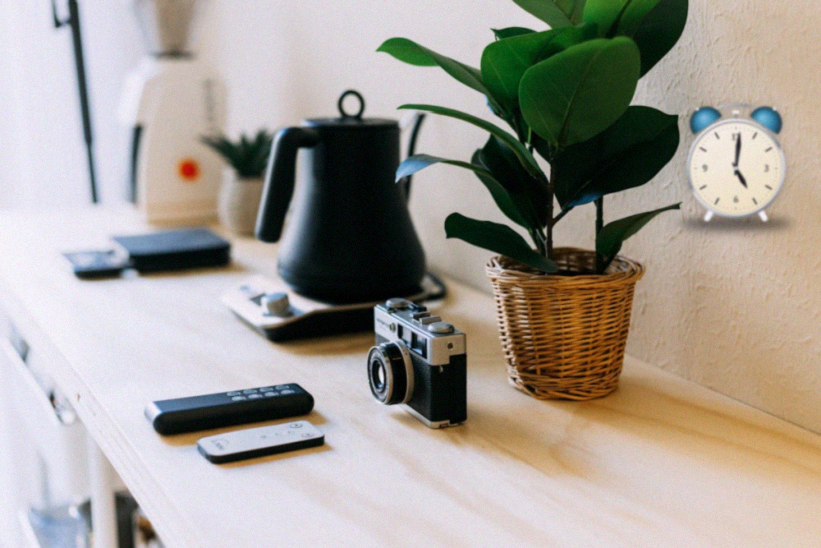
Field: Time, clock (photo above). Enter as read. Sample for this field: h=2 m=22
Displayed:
h=5 m=1
